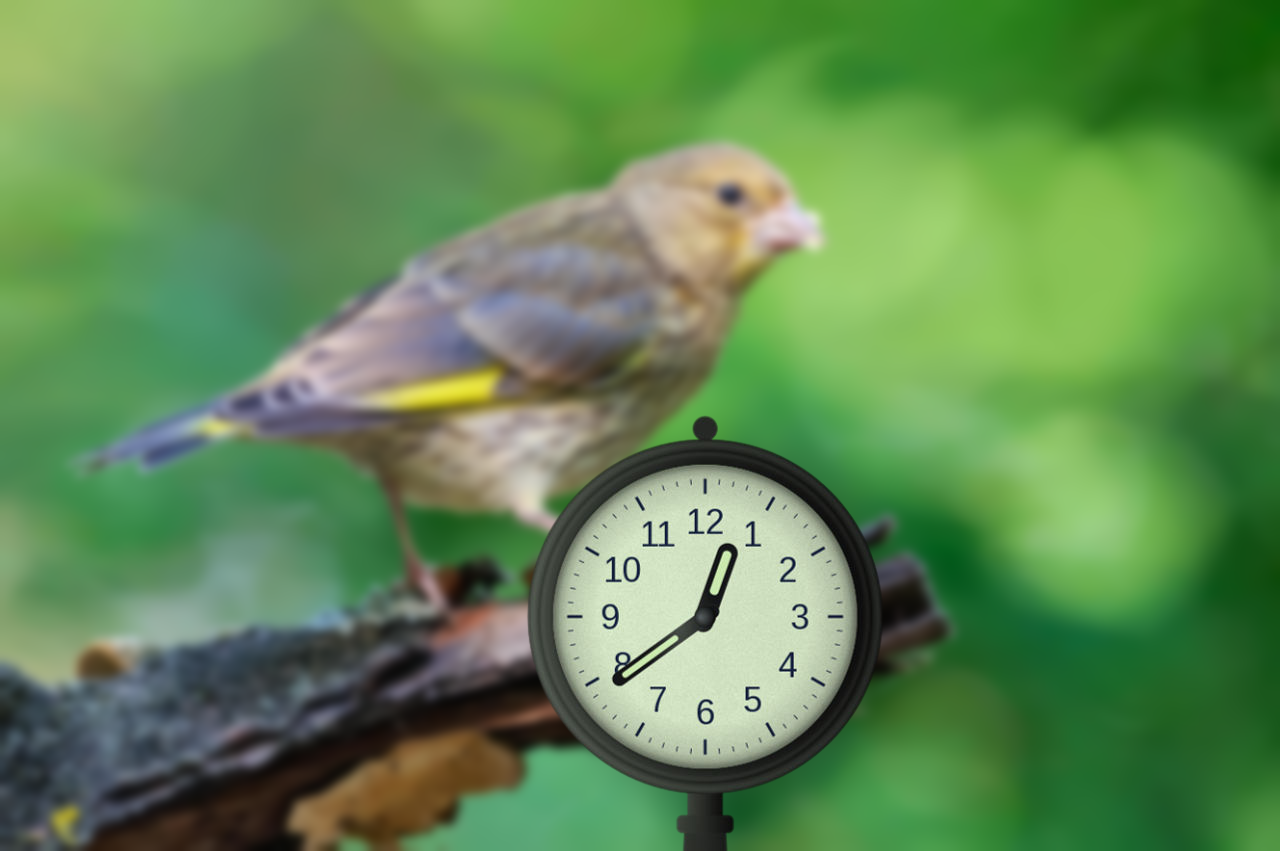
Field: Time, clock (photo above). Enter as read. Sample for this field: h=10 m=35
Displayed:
h=12 m=39
